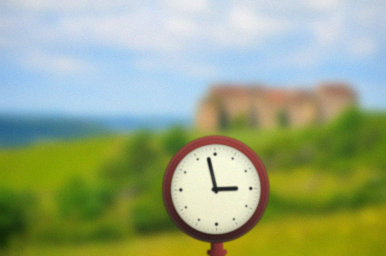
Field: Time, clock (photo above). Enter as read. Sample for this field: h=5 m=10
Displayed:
h=2 m=58
